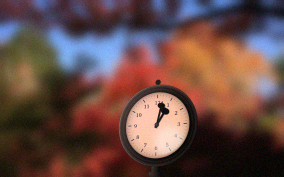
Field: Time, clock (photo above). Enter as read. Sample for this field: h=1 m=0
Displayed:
h=1 m=2
